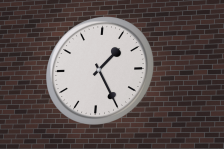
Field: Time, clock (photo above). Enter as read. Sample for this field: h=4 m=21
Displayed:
h=1 m=25
